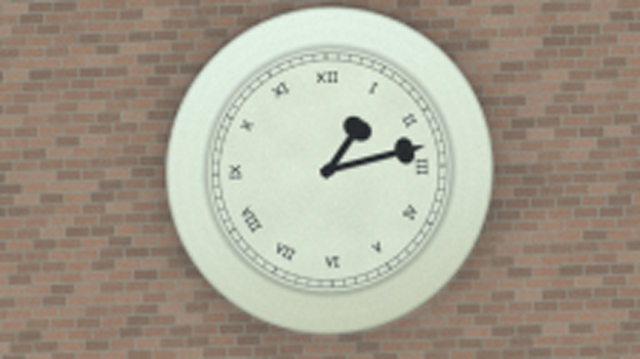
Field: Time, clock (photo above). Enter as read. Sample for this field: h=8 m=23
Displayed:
h=1 m=13
